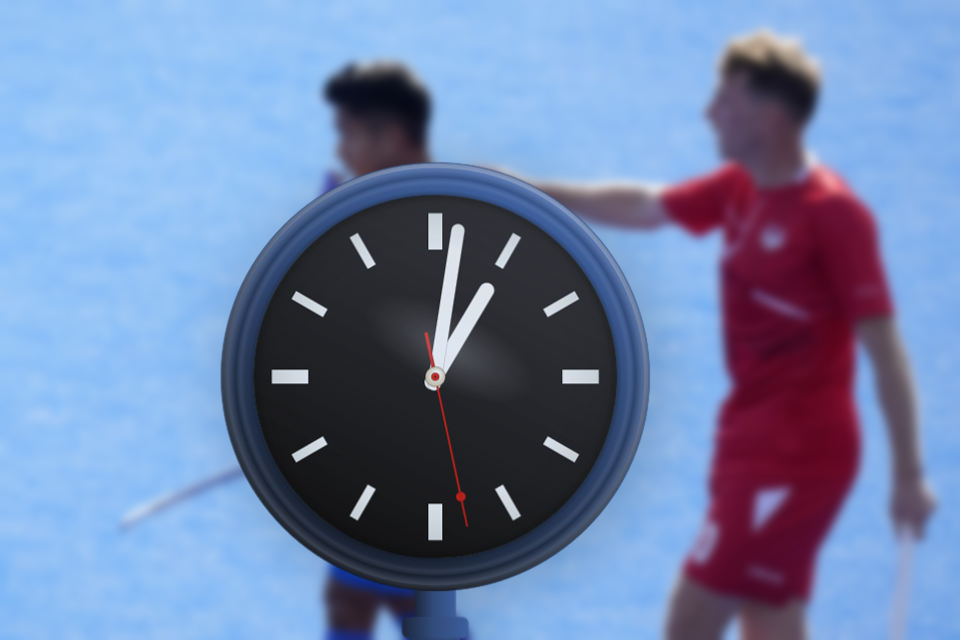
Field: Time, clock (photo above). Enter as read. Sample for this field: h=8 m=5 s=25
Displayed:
h=1 m=1 s=28
